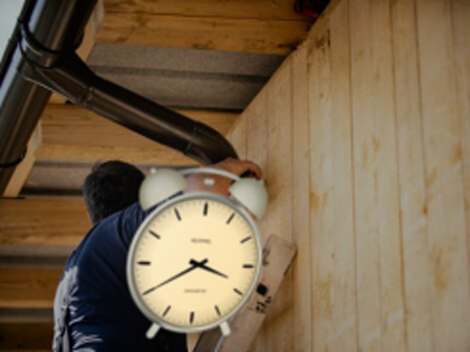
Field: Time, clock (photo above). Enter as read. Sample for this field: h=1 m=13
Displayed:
h=3 m=40
